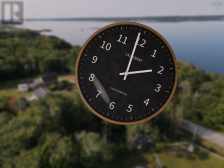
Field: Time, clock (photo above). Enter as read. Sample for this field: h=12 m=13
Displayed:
h=1 m=59
